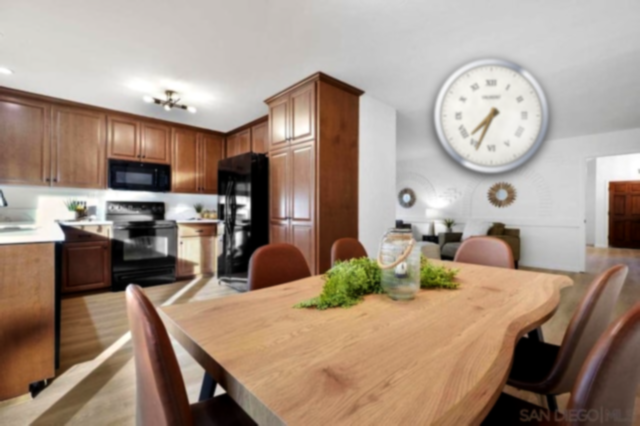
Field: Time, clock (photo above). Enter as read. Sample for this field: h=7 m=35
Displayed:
h=7 m=34
